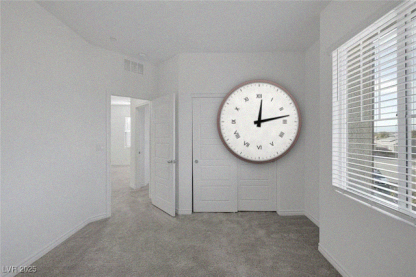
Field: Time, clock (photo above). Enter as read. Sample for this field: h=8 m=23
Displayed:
h=12 m=13
